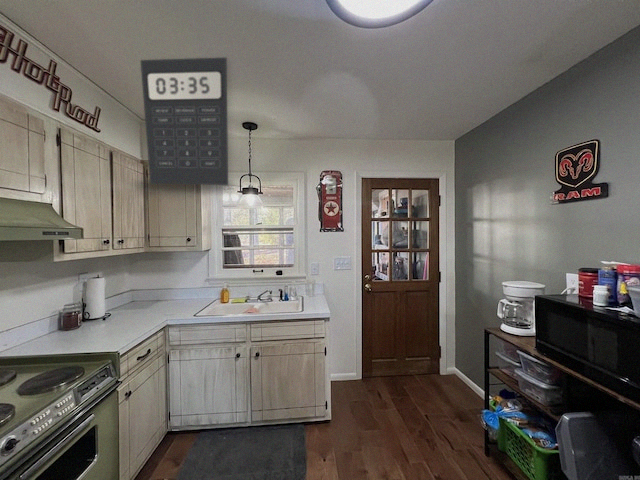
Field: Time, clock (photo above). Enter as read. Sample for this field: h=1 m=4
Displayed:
h=3 m=35
